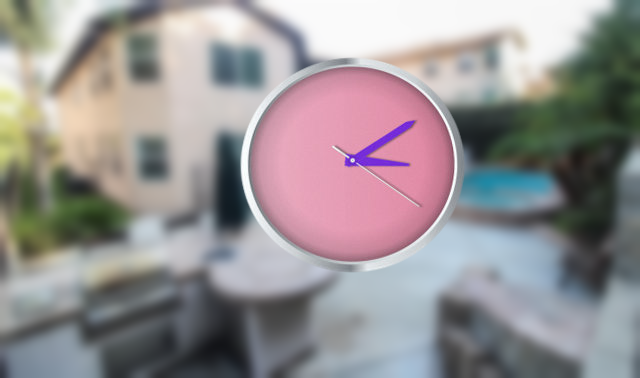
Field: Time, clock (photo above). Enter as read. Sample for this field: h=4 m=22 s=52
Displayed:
h=3 m=9 s=21
